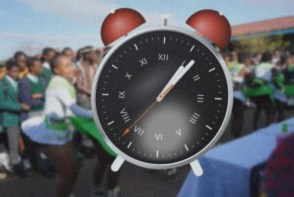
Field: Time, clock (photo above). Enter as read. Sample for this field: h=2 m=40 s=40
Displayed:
h=1 m=6 s=37
